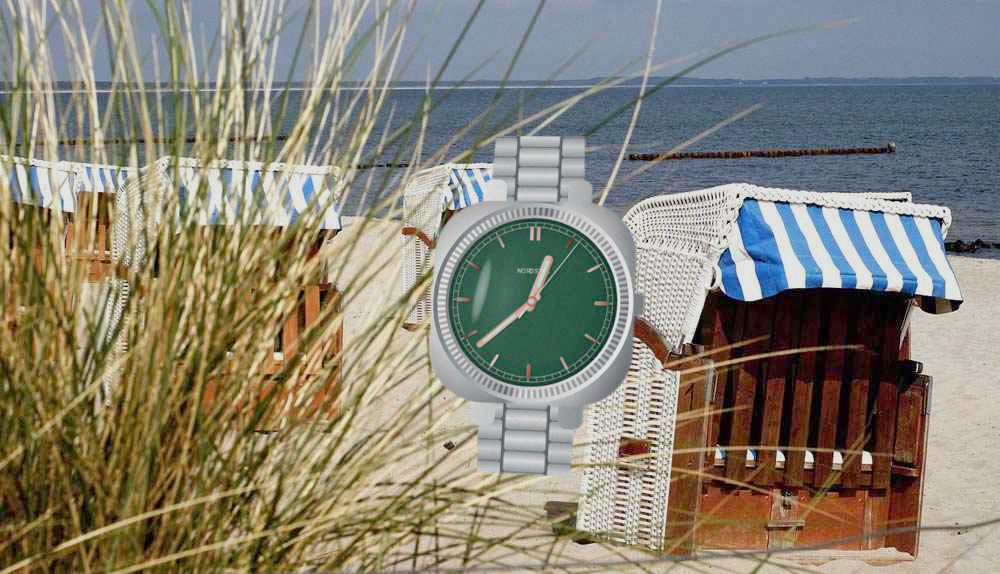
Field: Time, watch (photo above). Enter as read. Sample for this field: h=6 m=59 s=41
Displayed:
h=12 m=38 s=6
